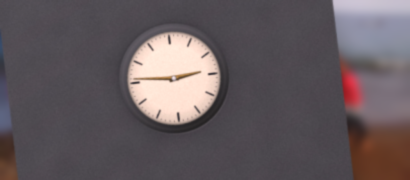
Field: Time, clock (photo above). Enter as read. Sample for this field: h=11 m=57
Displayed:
h=2 m=46
